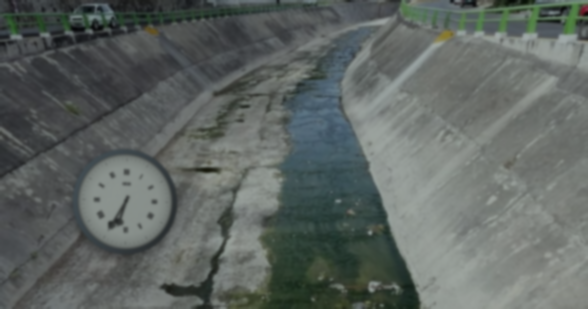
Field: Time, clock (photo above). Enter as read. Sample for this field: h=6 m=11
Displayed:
h=6 m=35
